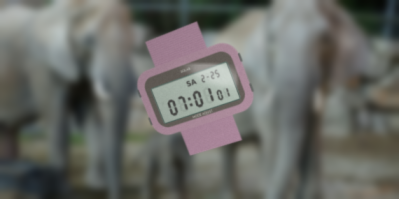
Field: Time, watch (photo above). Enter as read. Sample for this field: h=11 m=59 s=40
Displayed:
h=7 m=1 s=1
